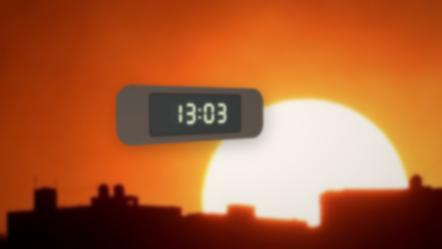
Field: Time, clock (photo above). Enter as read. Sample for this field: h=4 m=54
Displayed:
h=13 m=3
